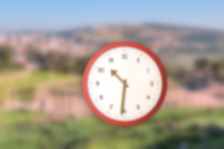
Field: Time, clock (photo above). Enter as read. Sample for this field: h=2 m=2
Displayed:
h=10 m=31
